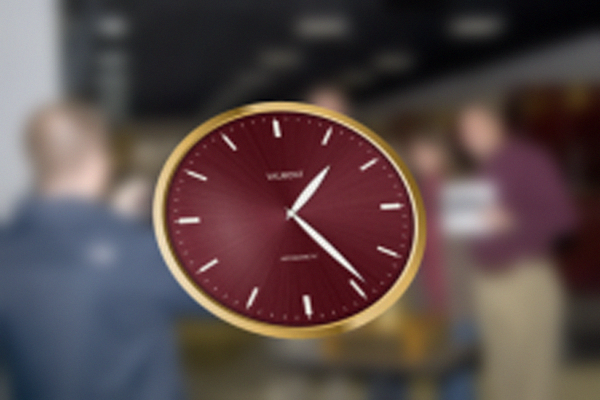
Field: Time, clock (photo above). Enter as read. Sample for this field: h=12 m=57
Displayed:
h=1 m=24
